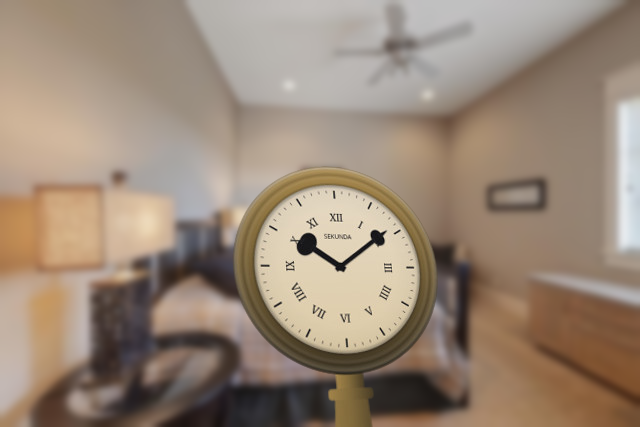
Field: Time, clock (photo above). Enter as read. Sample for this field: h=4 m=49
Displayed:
h=10 m=9
